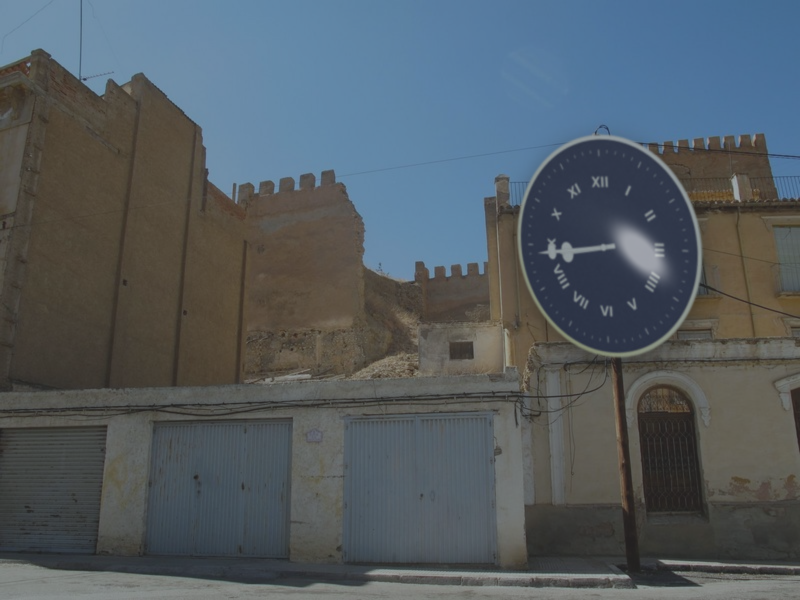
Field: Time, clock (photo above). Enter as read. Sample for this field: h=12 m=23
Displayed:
h=8 m=44
